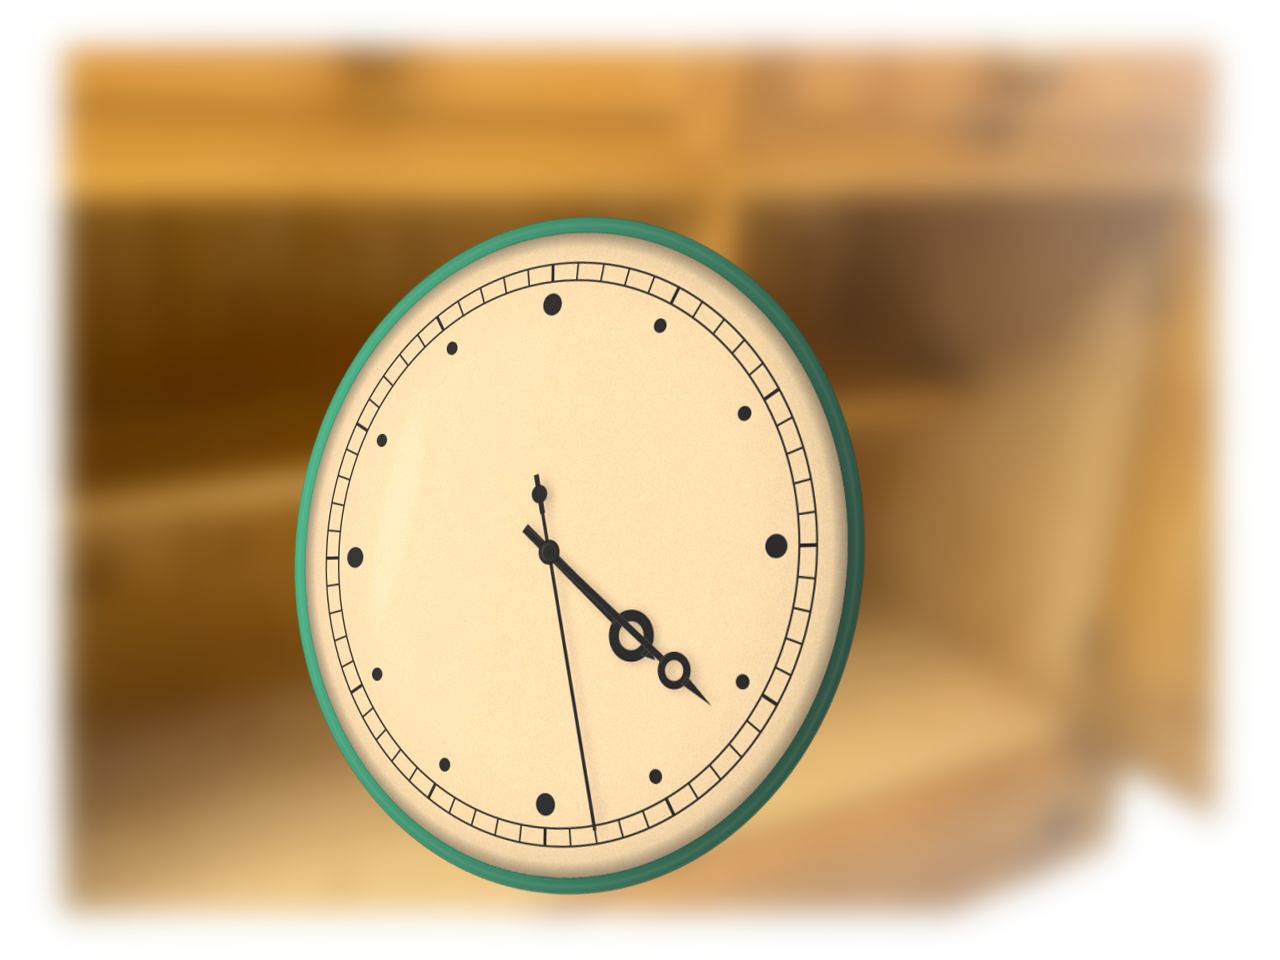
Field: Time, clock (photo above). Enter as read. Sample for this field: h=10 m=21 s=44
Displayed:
h=4 m=21 s=28
